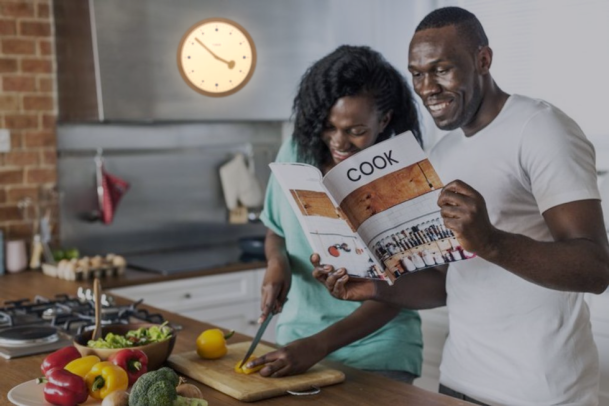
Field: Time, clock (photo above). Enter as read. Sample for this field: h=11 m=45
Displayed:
h=3 m=52
